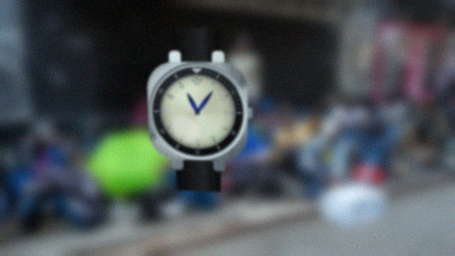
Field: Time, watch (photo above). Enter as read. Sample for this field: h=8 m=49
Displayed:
h=11 m=6
